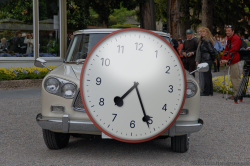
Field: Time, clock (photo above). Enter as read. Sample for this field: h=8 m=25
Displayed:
h=7 m=26
